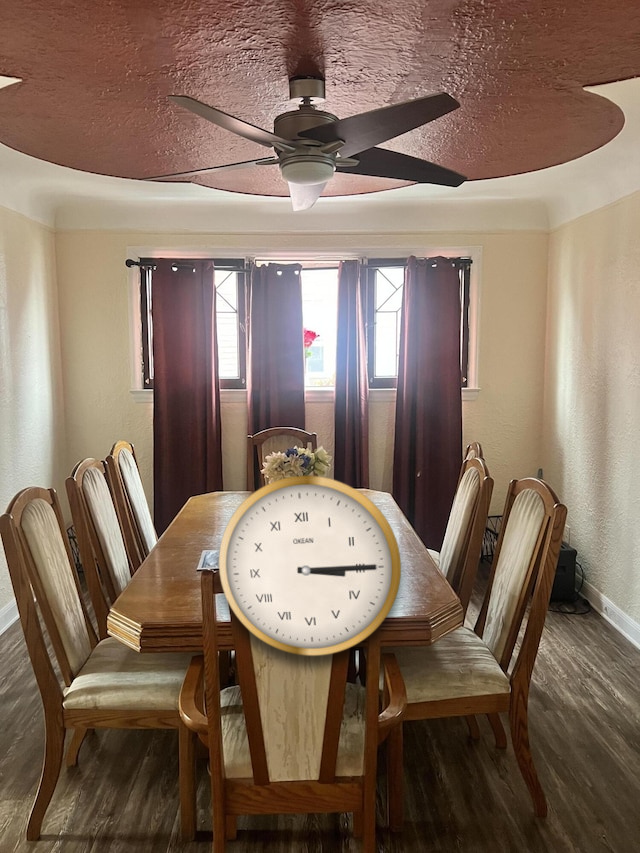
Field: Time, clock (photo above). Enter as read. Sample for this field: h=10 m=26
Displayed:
h=3 m=15
